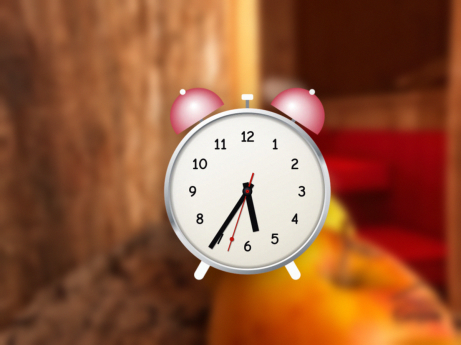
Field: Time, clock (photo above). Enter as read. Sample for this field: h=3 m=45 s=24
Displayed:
h=5 m=35 s=33
